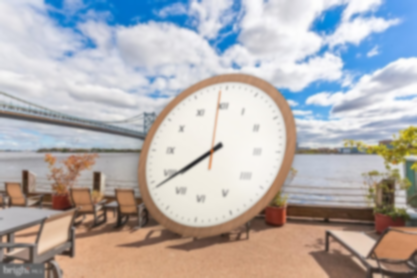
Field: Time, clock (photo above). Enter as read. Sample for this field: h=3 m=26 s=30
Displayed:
h=7 m=38 s=59
